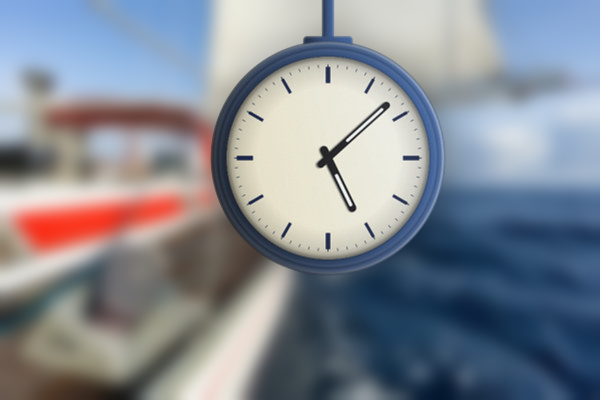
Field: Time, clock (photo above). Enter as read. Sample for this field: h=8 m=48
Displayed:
h=5 m=8
